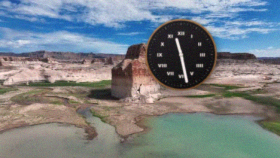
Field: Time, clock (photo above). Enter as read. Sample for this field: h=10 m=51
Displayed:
h=11 m=28
